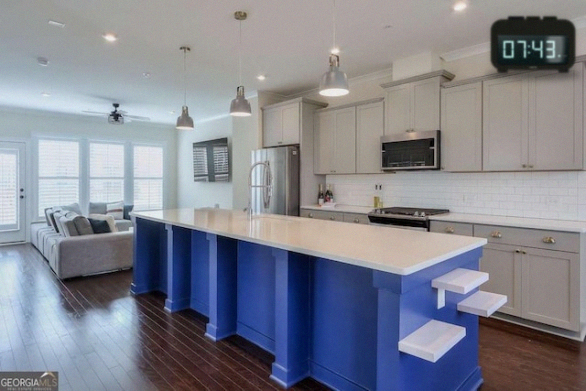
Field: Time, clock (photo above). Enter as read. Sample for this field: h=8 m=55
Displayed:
h=7 m=43
